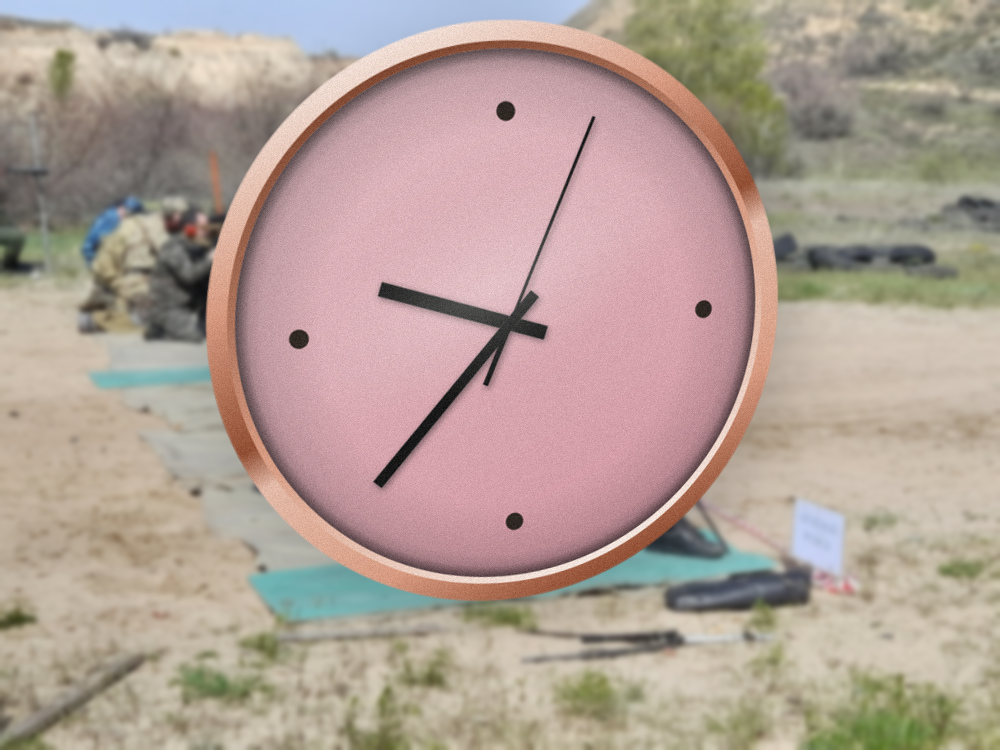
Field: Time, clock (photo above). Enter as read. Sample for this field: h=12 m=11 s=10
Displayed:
h=9 m=37 s=4
